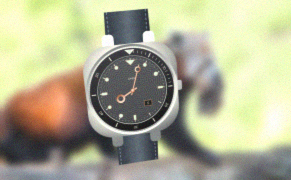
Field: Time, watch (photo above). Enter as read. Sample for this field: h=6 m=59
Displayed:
h=8 m=3
